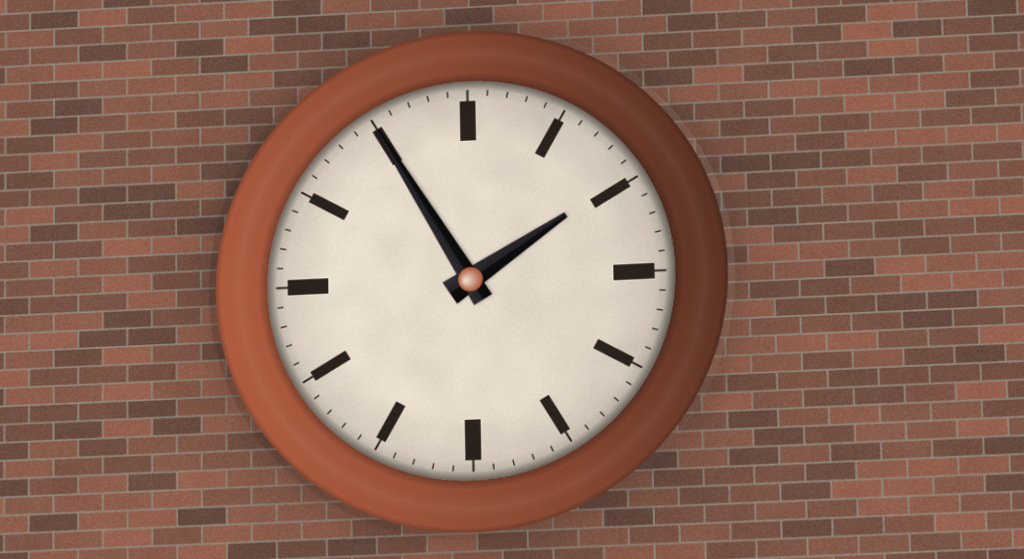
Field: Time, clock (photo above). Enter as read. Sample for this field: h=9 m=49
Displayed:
h=1 m=55
